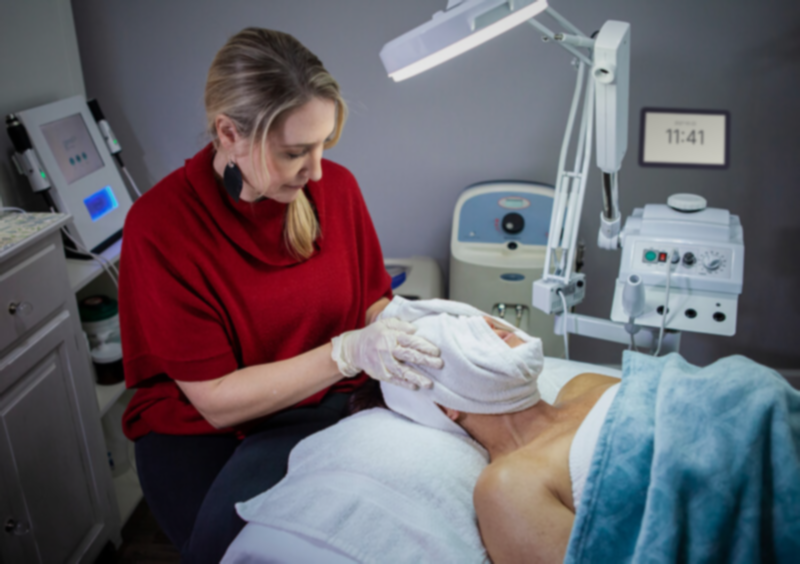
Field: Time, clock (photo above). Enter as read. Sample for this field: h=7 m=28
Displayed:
h=11 m=41
